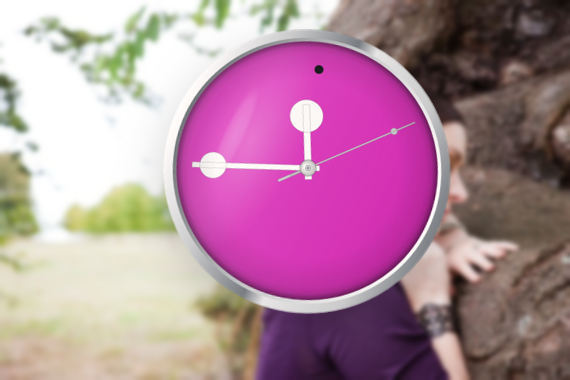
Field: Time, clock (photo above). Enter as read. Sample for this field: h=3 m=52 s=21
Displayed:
h=11 m=44 s=10
